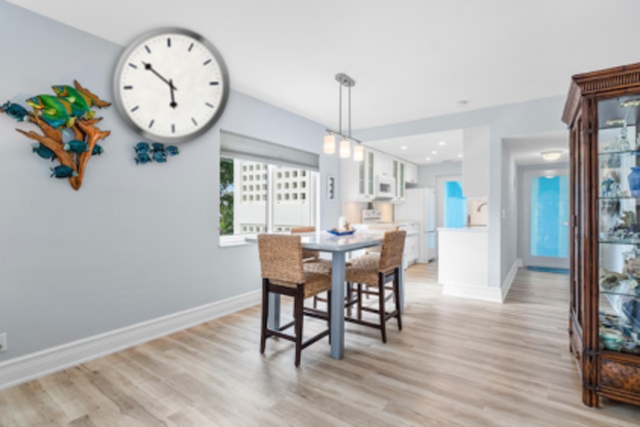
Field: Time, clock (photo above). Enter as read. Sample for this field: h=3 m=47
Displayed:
h=5 m=52
